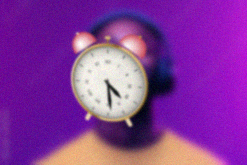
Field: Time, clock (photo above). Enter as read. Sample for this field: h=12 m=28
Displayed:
h=4 m=29
